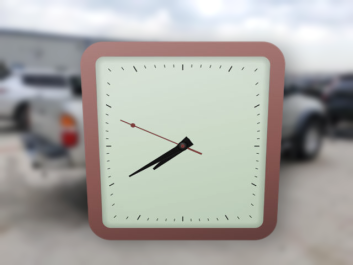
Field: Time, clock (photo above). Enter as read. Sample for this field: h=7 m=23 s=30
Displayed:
h=7 m=39 s=49
